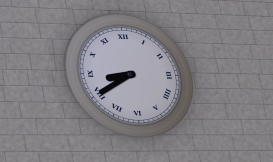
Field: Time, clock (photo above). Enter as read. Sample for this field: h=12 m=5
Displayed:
h=8 m=40
